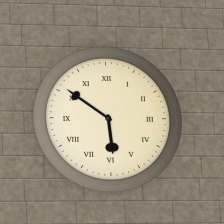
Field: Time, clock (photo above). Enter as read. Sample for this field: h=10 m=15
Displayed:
h=5 m=51
